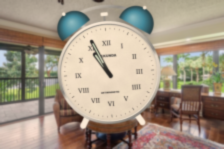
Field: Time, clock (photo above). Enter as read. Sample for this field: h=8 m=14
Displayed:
h=10 m=56
